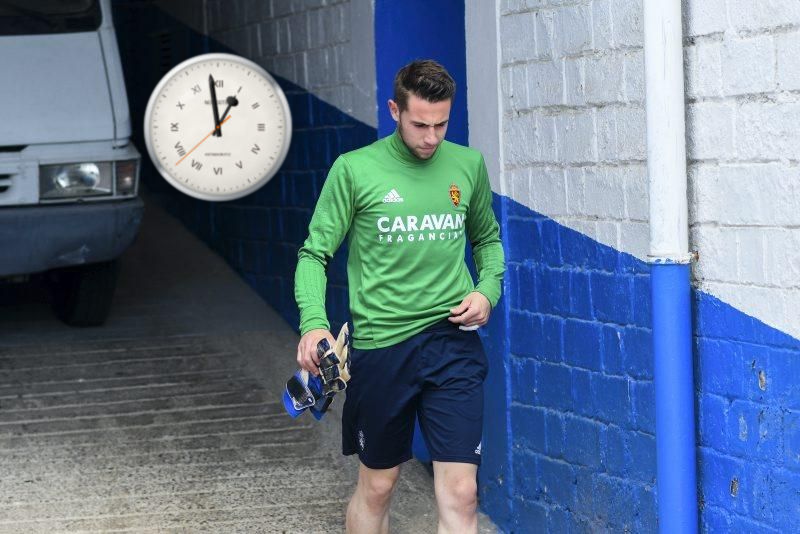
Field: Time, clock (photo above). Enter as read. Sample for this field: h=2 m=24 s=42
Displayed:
h=12 m=58 s=38
